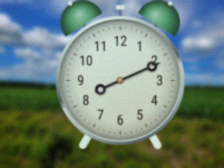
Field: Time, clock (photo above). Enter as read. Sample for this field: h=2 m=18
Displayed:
h=8 m=11
